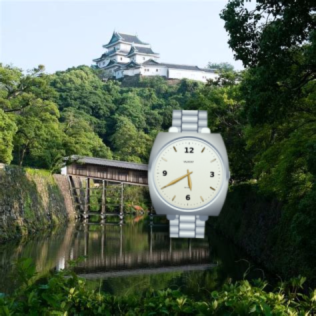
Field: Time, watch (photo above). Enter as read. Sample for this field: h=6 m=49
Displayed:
h=5 m=40
